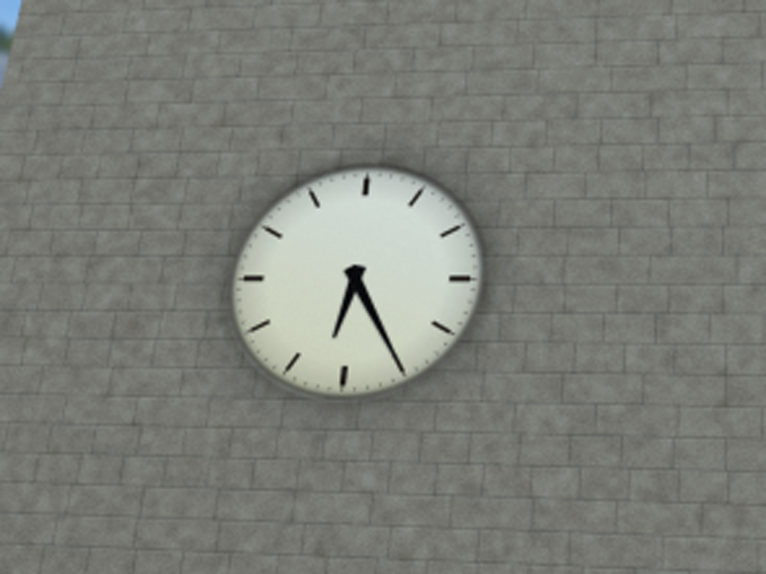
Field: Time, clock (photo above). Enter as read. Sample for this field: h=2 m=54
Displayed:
h=6 m=25
